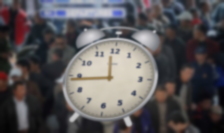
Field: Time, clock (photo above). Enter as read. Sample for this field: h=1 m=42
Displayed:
h=11 m=44
